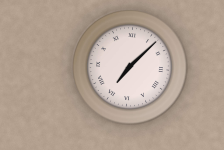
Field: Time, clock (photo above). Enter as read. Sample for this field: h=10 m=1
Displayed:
h=7 m=7
